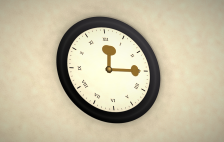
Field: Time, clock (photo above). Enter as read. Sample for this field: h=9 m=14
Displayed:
h=12 m=15
